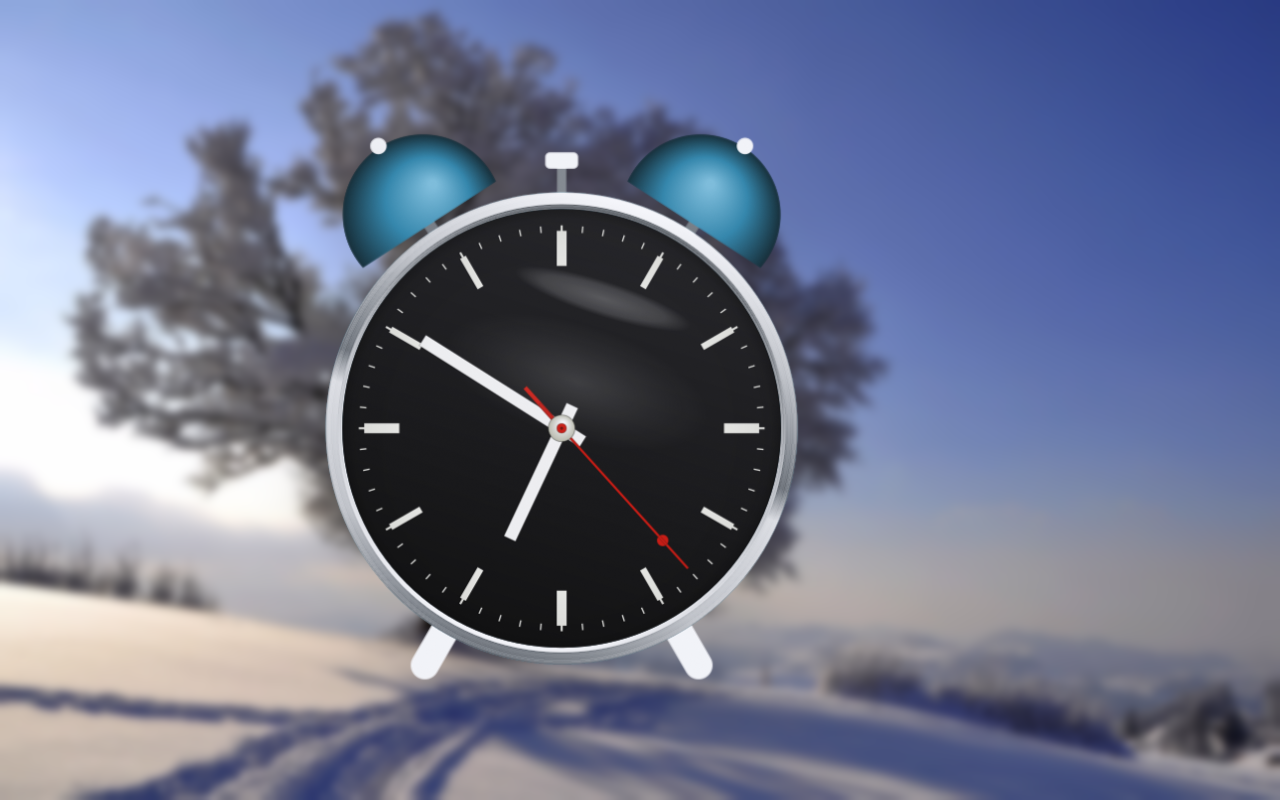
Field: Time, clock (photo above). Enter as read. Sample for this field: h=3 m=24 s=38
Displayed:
h=6 m=50 s=23
